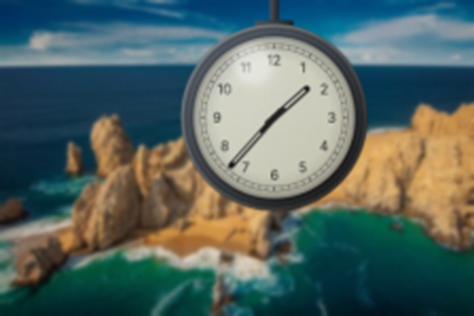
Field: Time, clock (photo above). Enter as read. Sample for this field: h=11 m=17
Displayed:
h=1 m=37
